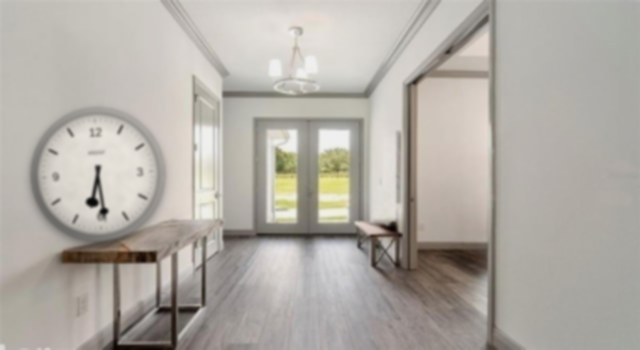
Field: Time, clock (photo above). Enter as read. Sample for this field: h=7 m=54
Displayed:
h=6 m=29
